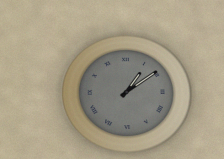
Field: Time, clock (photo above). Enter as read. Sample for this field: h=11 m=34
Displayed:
h=1 m=9
